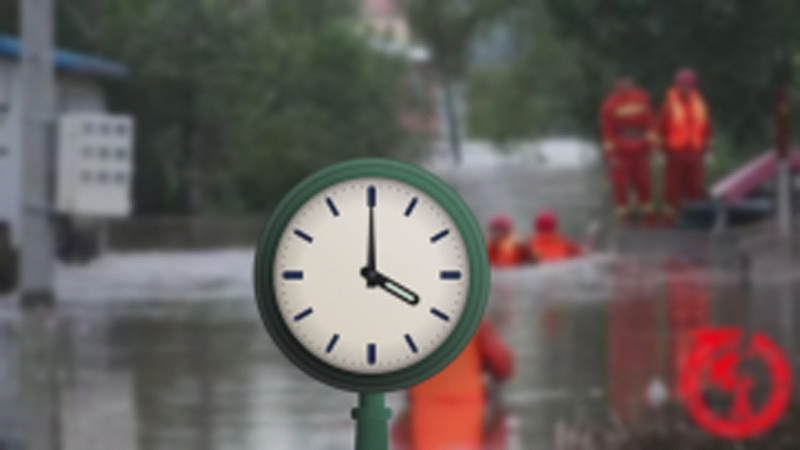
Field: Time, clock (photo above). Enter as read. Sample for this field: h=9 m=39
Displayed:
h=4 m=0
